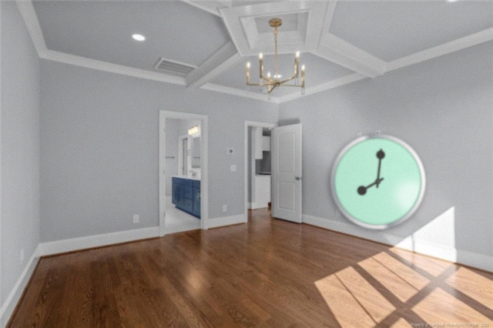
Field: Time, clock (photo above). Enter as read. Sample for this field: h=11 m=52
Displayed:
h=8 m=1
